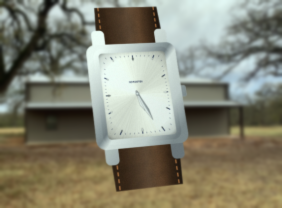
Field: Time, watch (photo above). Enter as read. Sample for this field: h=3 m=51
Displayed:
h=5 m=26
